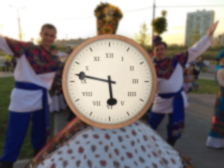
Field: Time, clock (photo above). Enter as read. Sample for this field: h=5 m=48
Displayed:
h=5 m=47
